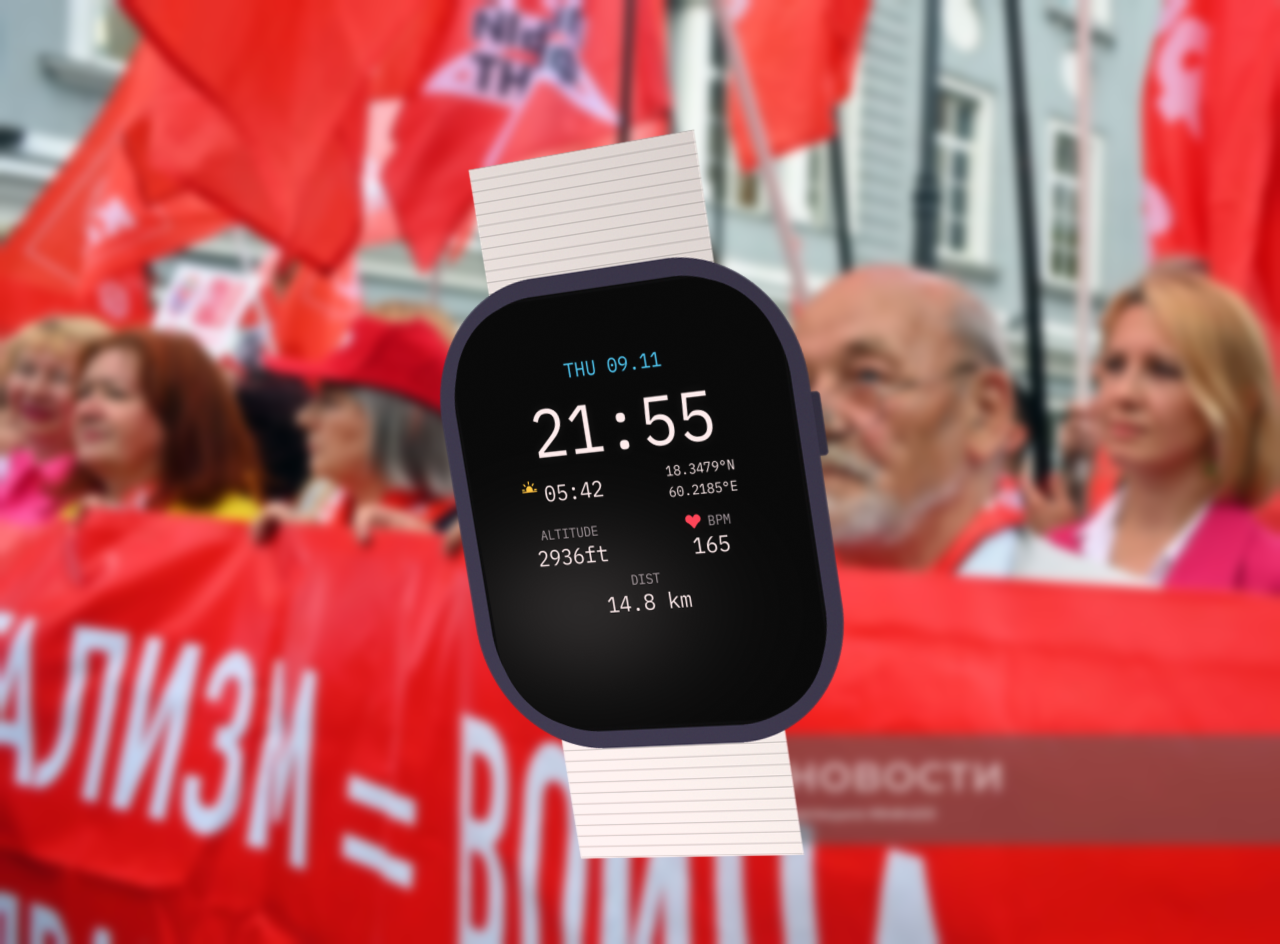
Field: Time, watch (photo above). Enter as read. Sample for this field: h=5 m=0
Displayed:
h=21 m=55
